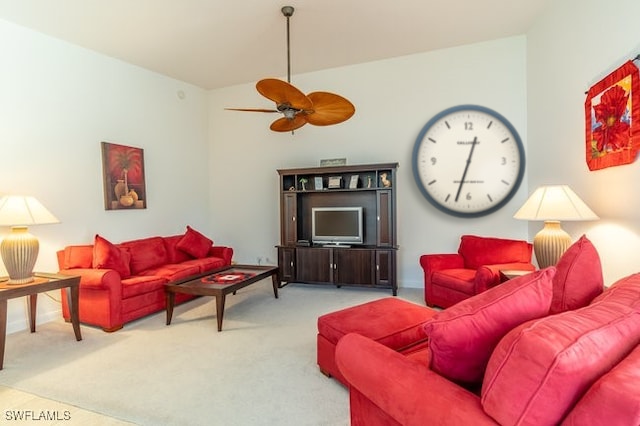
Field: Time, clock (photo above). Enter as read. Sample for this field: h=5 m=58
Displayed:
h=12 m=33
